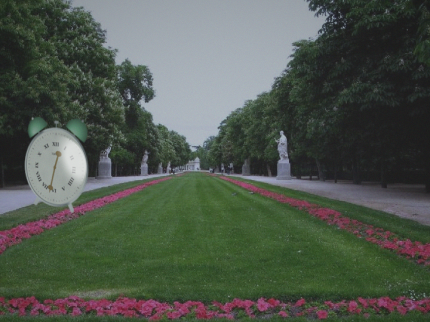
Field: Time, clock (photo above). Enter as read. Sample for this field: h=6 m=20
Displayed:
h=12 m=32
